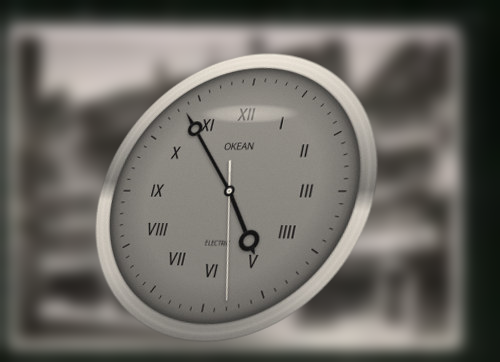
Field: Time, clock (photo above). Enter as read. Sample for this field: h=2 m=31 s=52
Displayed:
h=4 m=53 s=28
